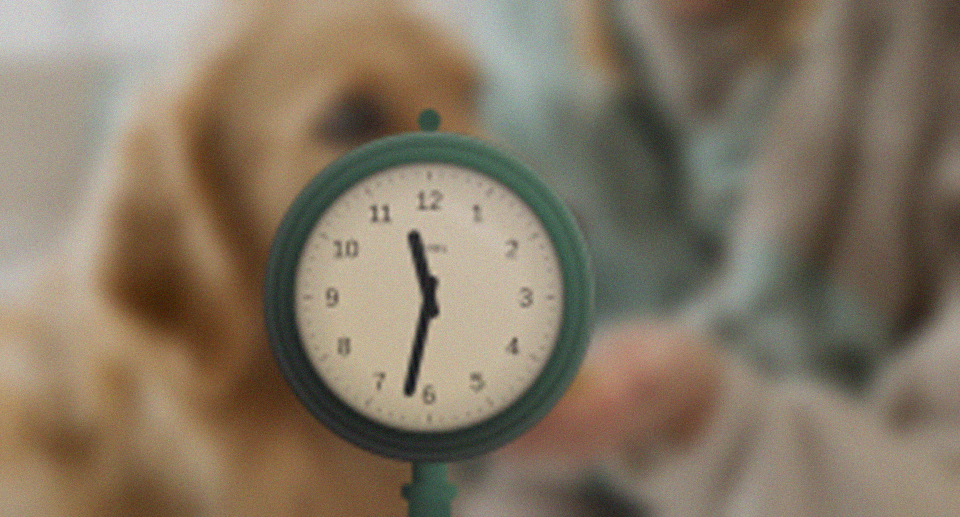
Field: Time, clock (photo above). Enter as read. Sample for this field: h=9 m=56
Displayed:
h=11 m=32
